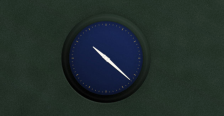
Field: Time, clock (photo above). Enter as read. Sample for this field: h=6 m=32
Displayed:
h=10 m=22
